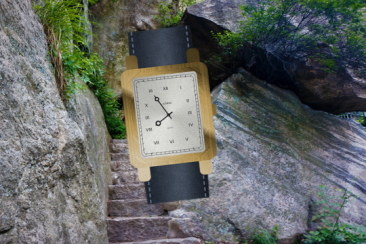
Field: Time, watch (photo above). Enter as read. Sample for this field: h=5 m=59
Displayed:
h=7 m=55
